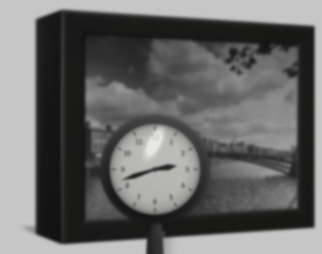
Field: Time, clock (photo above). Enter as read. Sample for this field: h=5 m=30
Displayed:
h=2 m=42
